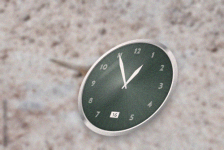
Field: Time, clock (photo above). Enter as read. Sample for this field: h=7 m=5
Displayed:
h=12 m=55
